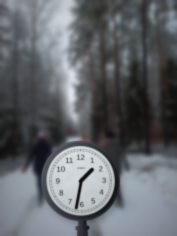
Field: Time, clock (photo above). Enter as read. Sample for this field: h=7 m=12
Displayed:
h=1 m=32
